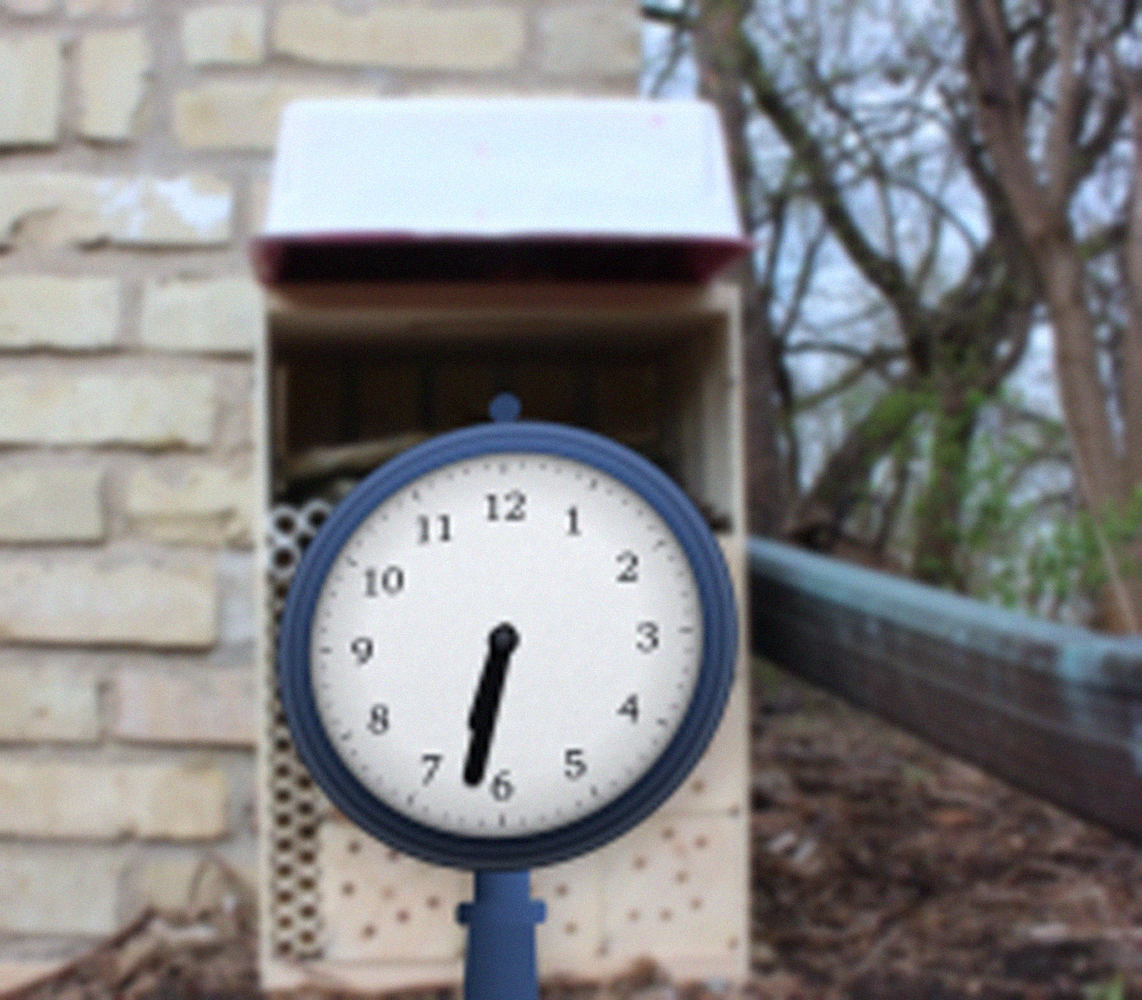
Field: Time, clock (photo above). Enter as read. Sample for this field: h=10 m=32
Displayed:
h=6 m=32
